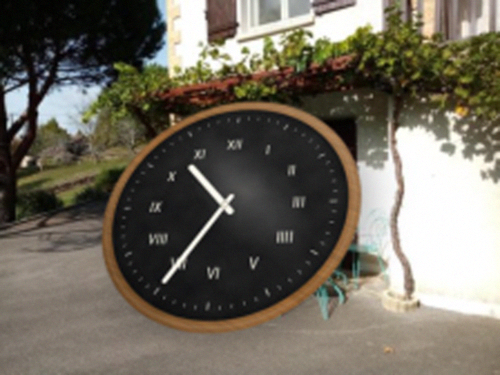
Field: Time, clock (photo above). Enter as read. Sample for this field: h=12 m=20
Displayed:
h=10 m=35
